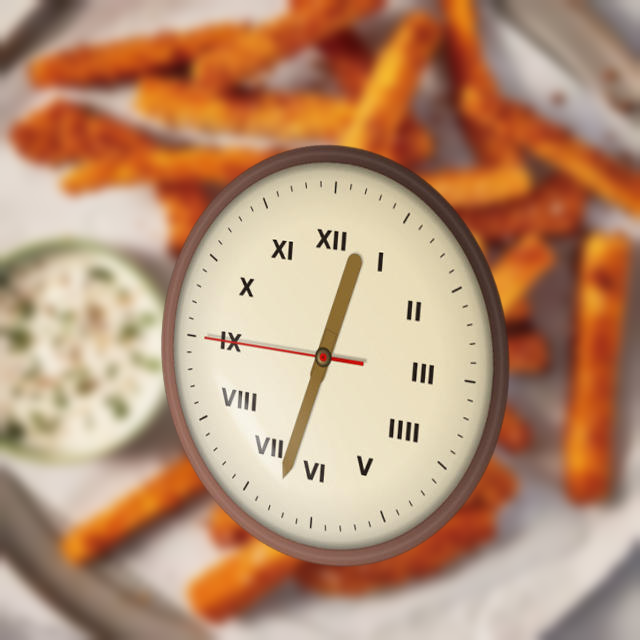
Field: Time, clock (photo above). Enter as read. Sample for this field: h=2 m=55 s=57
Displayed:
h=12 m=32 s=45
